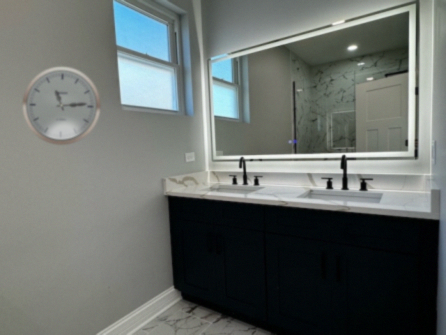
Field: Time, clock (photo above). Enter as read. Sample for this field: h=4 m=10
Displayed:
h=11 m=14
